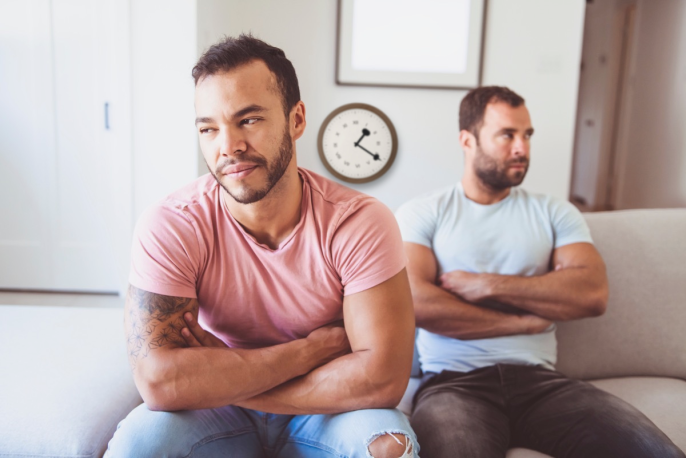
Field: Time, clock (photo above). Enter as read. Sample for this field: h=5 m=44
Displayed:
h=1 m=21
